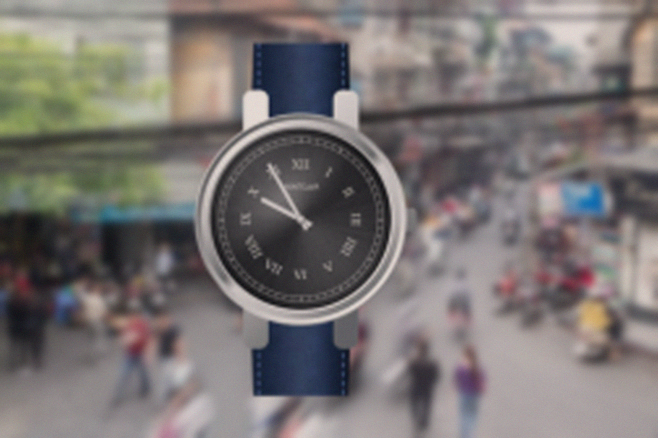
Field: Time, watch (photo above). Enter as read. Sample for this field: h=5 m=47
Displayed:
h=9 m=55
